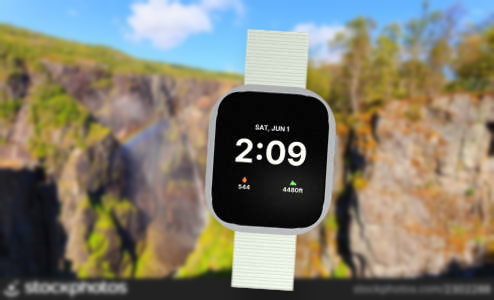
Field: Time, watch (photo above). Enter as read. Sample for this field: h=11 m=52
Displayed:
h=2 m=9
